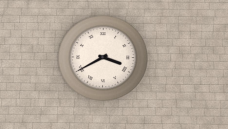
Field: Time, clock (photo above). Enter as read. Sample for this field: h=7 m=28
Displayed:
h=3 m=40
